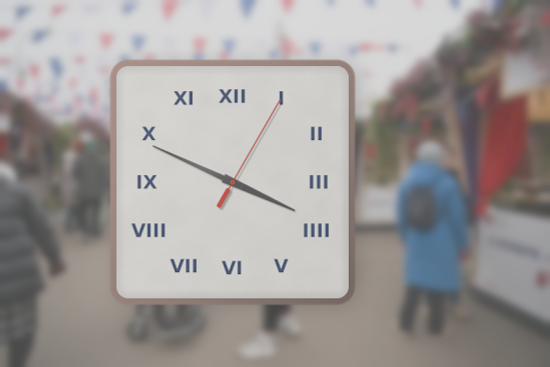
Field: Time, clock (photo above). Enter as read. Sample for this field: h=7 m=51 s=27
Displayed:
h=3 m=49 s=5
